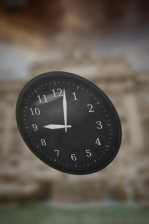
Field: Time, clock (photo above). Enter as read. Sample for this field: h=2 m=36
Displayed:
h=9 m=2
